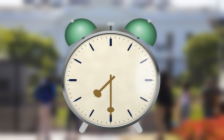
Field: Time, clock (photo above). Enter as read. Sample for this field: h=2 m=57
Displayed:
h=7 m=30
